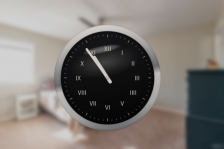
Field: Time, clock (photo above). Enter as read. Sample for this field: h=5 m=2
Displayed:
h=10 m=54
